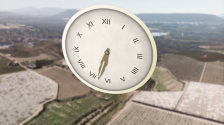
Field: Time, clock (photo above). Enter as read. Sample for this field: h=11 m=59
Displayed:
h=6 m=33
